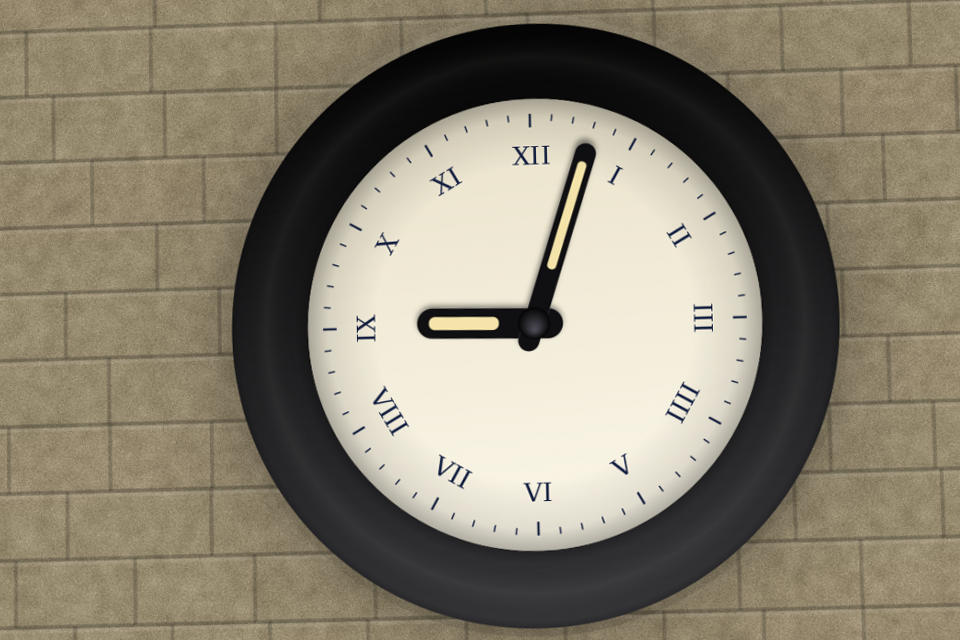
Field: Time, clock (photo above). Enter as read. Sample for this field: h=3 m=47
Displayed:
h=9 m=3
